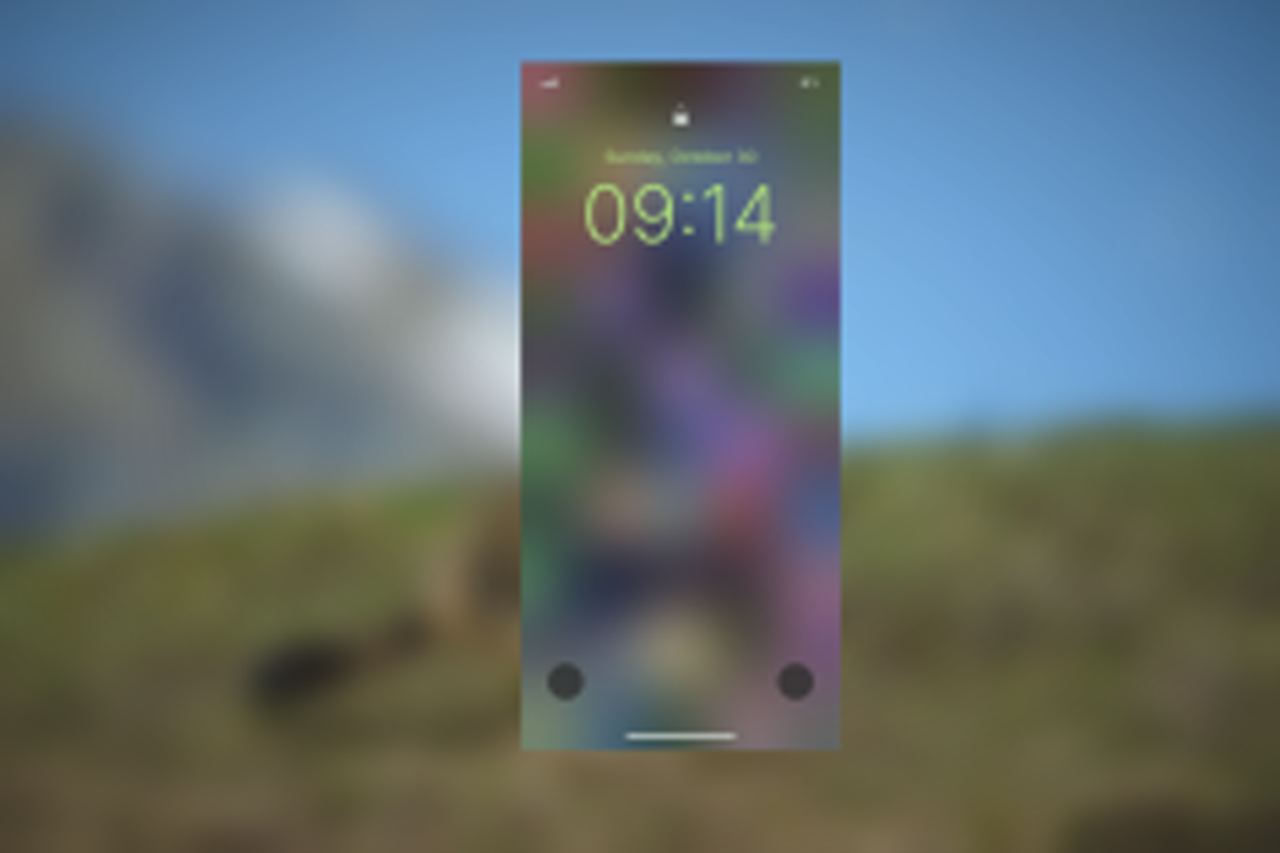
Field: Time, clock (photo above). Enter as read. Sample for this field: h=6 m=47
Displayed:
h=9 m=14
